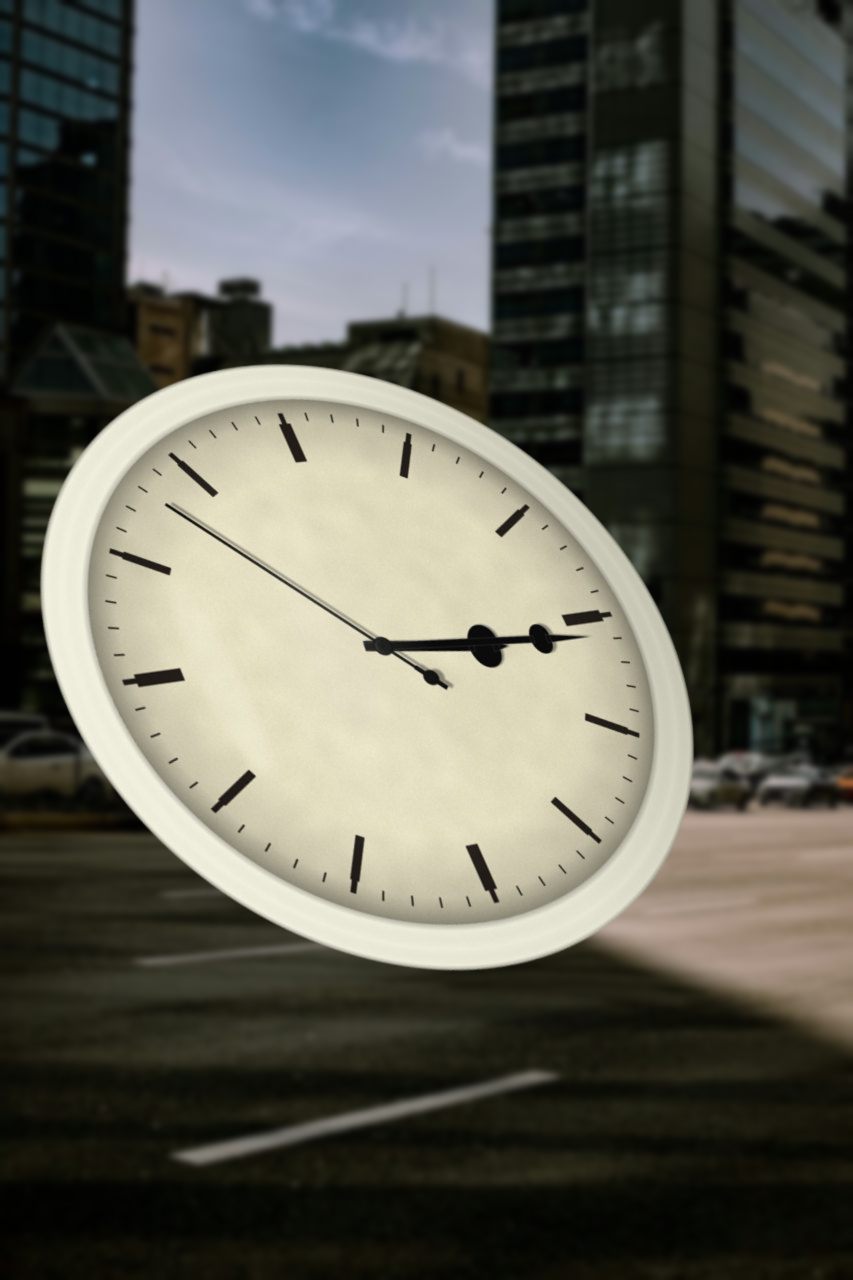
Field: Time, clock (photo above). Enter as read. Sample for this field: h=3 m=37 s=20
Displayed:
h=3 m=15 s=53
